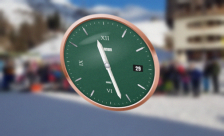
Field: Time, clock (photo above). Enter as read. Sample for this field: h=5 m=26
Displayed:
h=11 m=27
